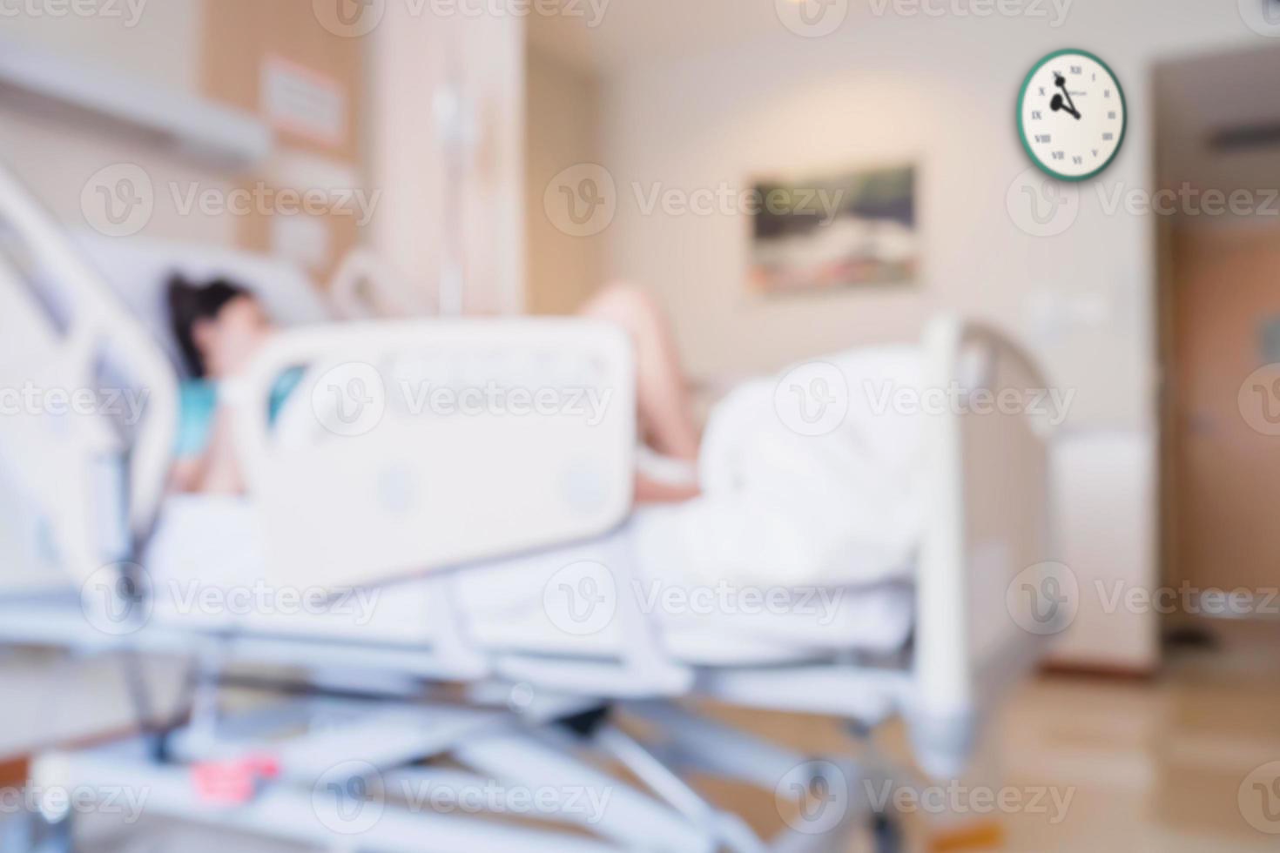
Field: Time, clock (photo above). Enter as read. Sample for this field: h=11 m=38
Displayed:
h=9 m=55
